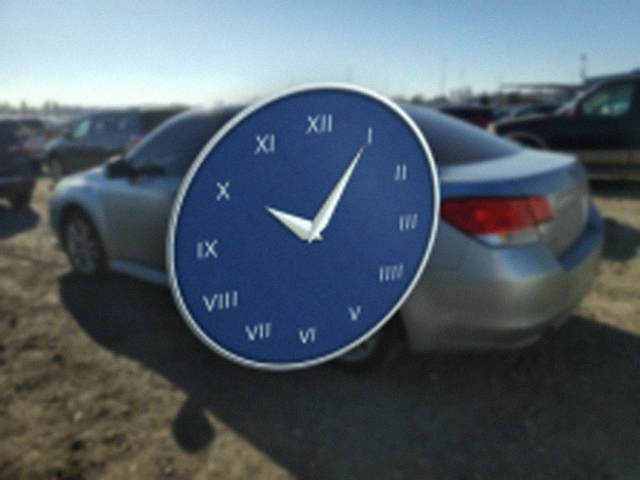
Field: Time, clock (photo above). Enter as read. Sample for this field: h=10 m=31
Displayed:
h=10 m=5
